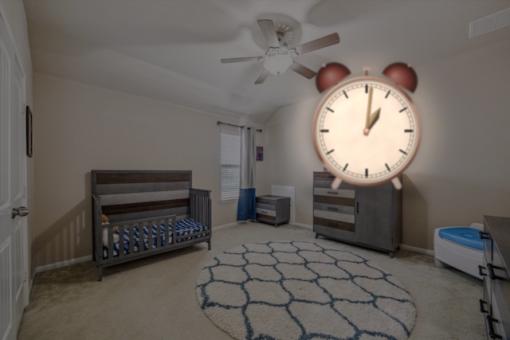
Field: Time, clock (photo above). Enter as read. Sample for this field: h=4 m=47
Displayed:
h=1 m=1
